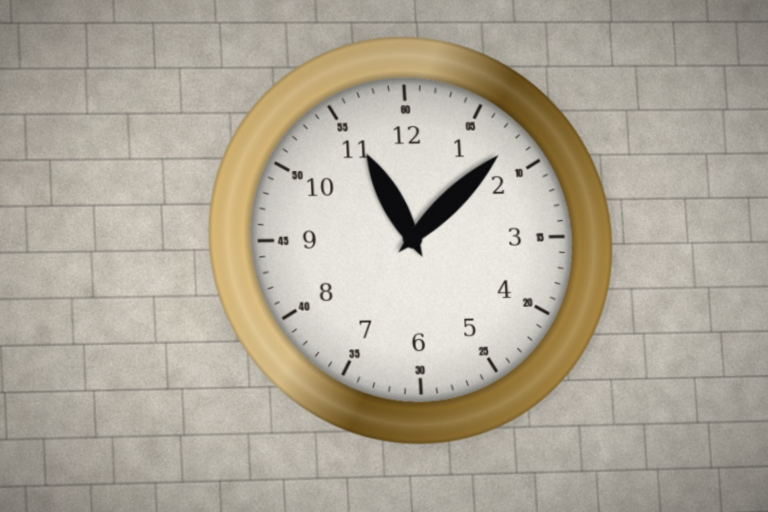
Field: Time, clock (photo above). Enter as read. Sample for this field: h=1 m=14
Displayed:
h=11 m=8
